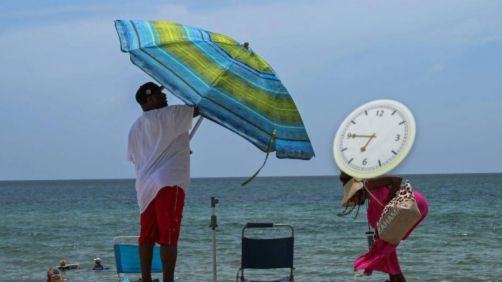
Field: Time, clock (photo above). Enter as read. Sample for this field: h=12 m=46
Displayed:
h=6 m=45
